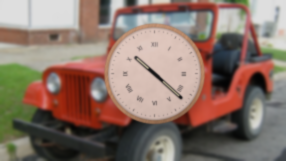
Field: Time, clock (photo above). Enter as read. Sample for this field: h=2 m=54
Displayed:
h=10 m=22
